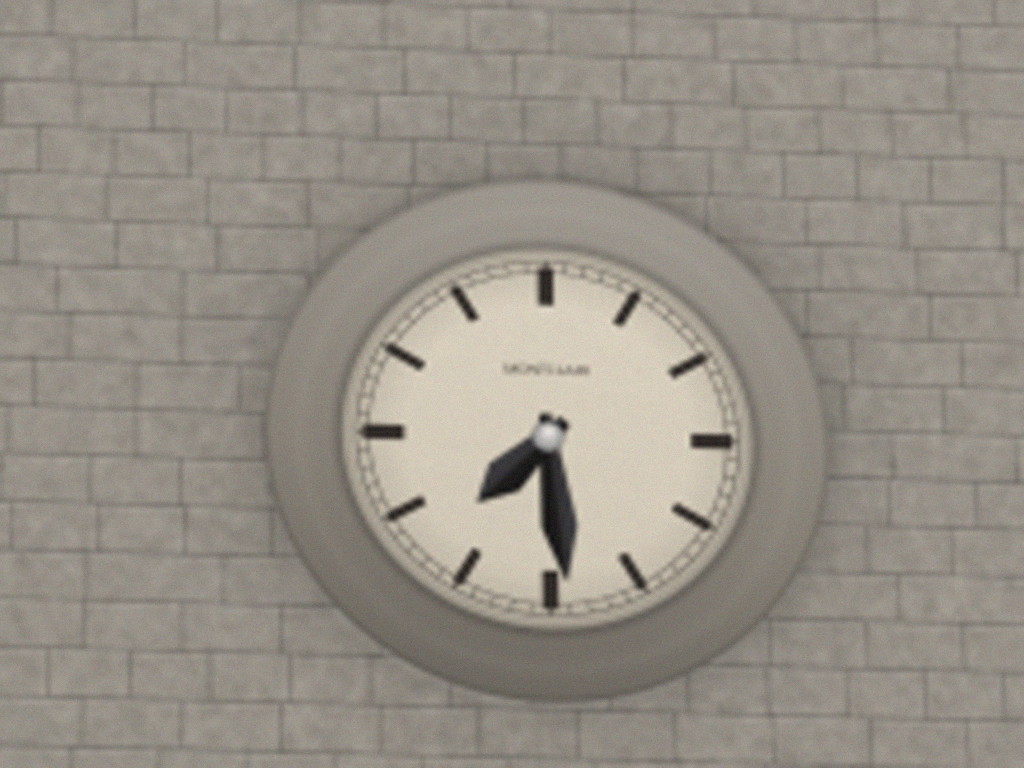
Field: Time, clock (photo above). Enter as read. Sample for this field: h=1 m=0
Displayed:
h=7 m=29
